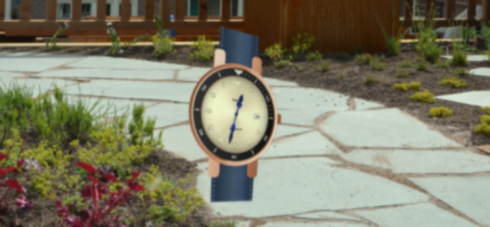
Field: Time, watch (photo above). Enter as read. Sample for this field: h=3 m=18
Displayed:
h=12 m=32
